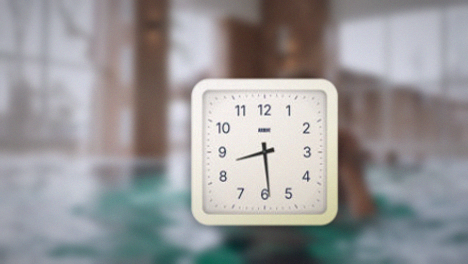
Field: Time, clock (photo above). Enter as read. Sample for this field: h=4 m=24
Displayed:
h=8 m=29
